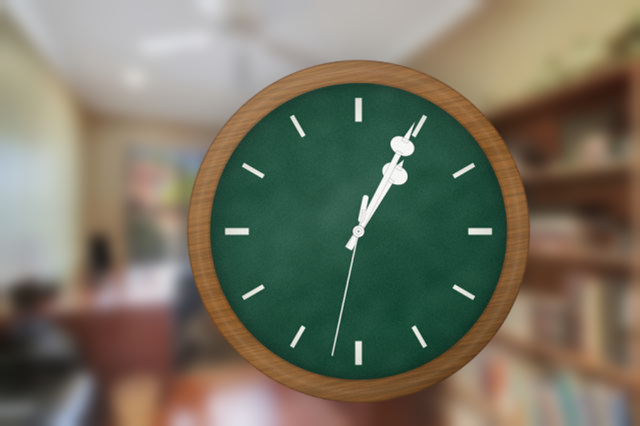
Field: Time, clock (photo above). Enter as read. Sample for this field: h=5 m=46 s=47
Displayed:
h=1 m=4 s=32
